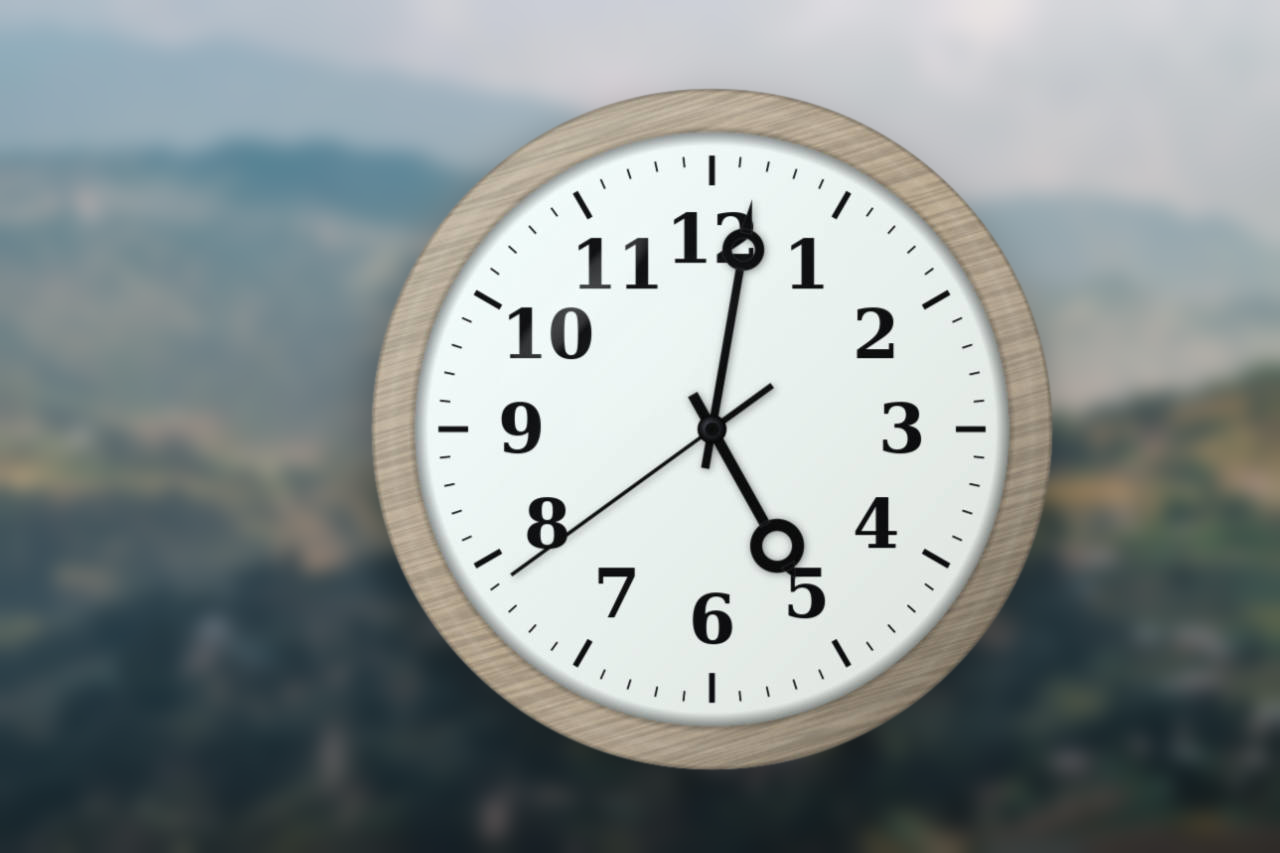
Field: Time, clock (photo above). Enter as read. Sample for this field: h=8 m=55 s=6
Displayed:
h=5 m=1 s=39
